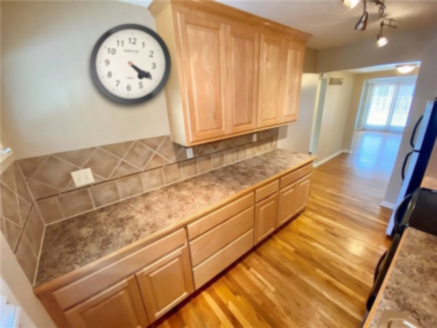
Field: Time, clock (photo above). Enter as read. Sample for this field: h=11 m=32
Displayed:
h=4 m=20
